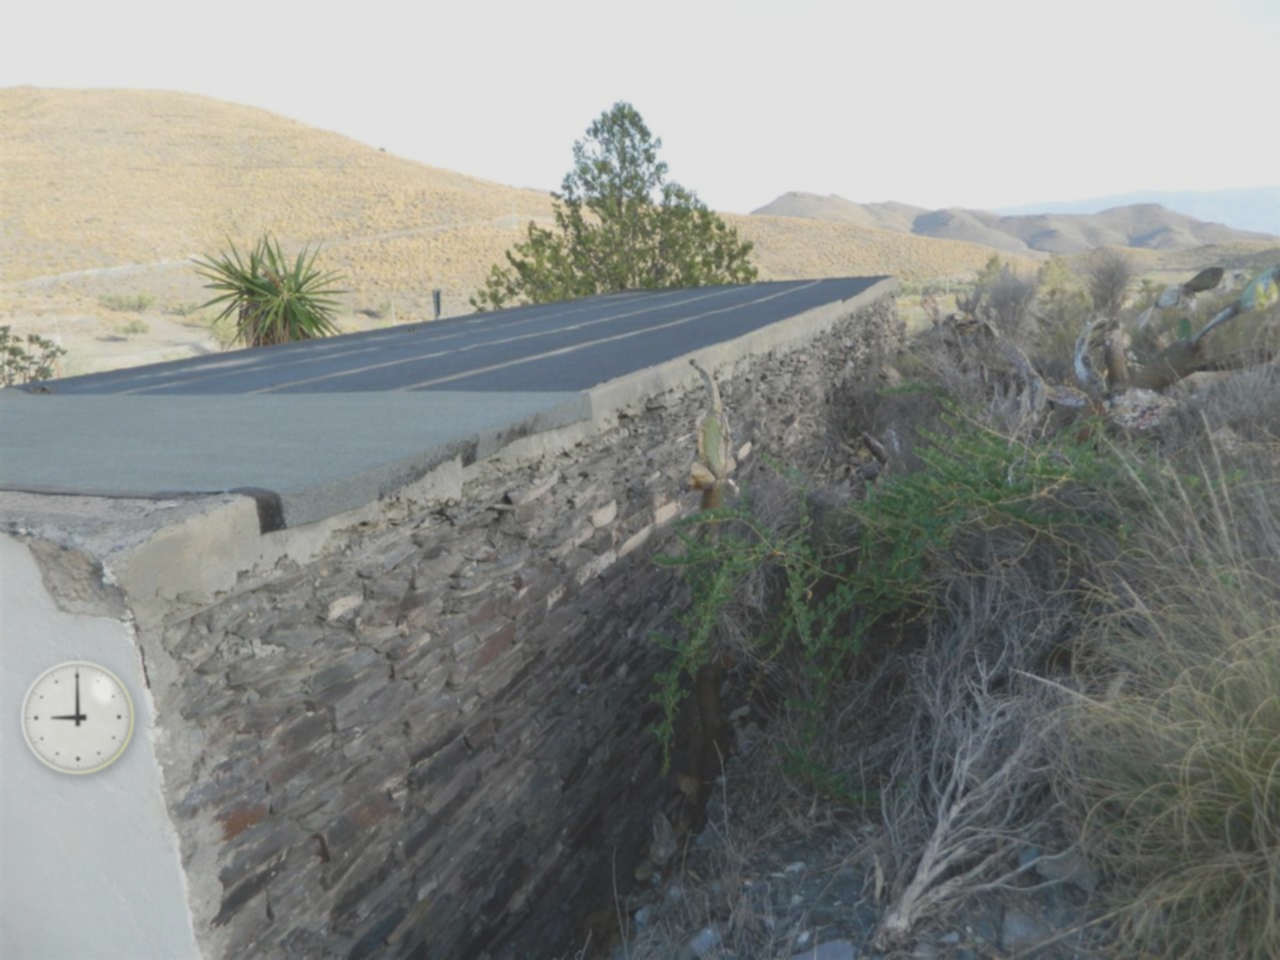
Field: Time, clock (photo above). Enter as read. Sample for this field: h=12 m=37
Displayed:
h=9 m=0
